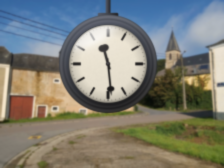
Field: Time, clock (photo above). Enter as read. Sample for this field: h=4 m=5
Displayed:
h=11 m=29
